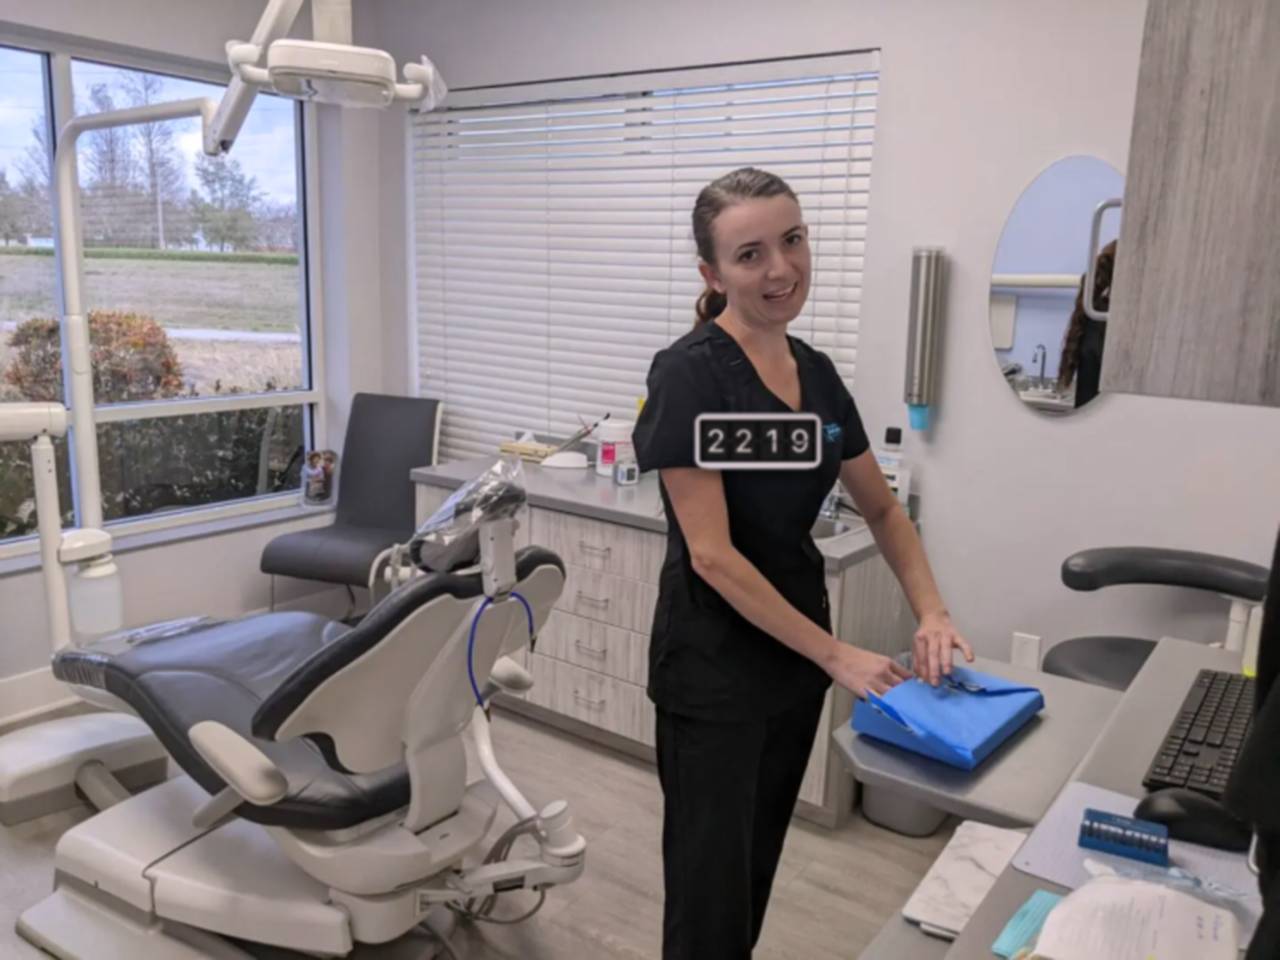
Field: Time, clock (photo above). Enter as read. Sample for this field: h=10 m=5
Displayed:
h=22 m=19
